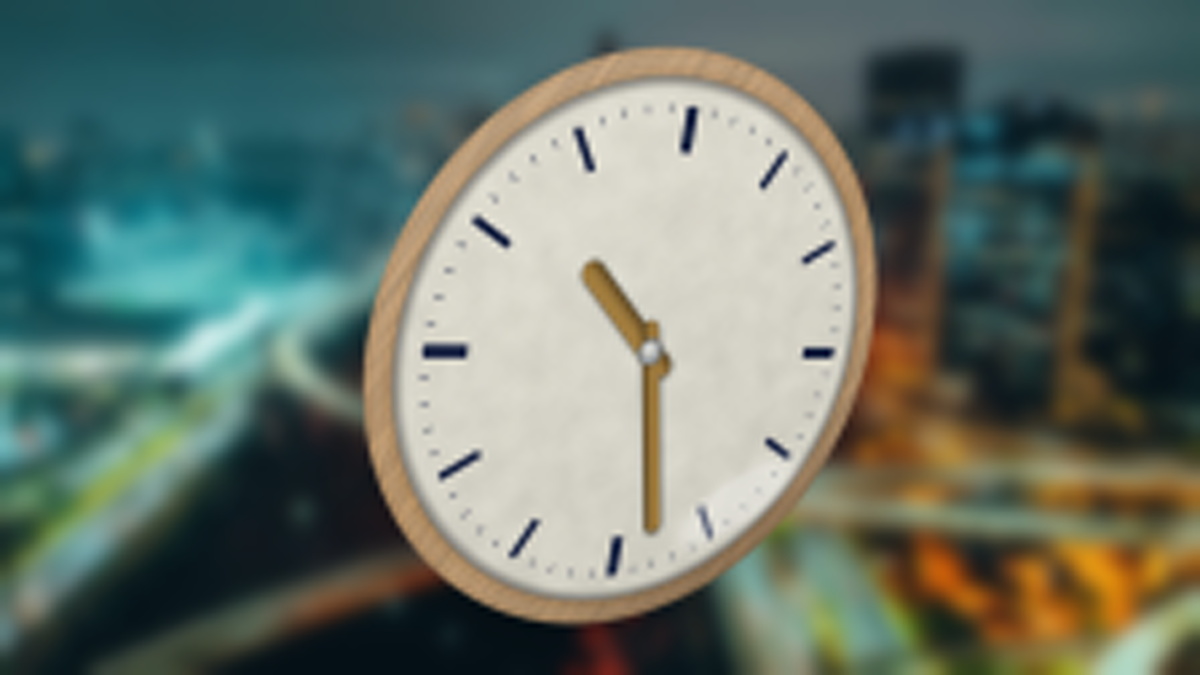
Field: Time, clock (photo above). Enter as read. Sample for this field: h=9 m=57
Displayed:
h=10 m=28
